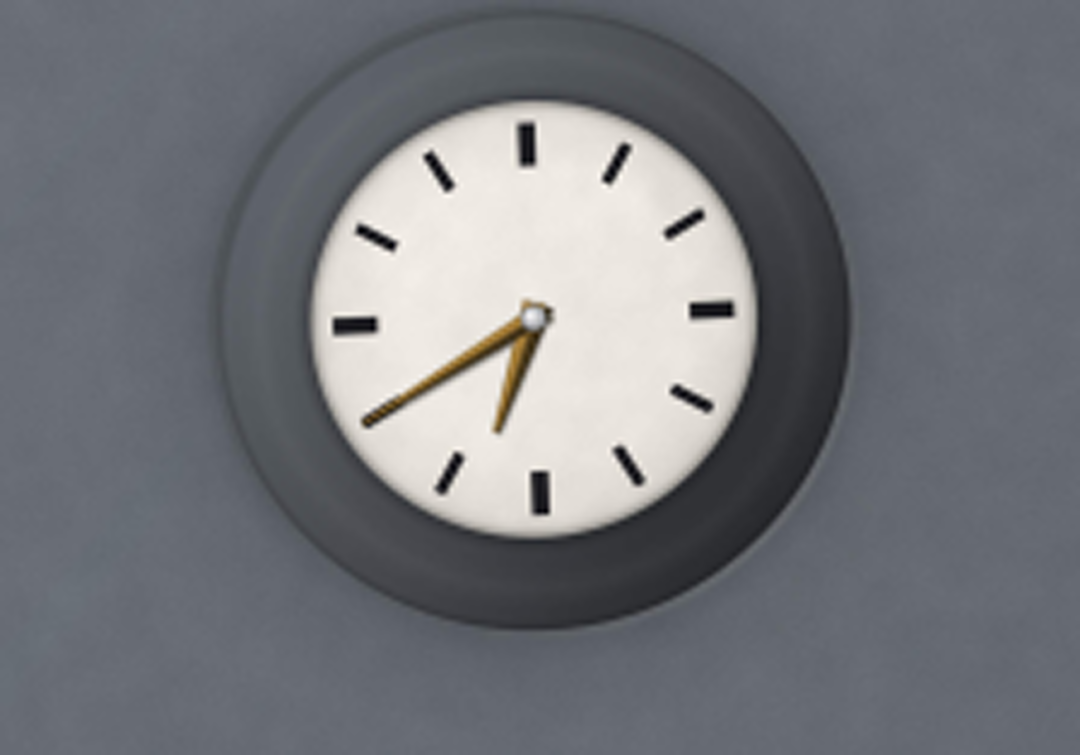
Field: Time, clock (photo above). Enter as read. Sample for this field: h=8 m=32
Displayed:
h=6 m=40
